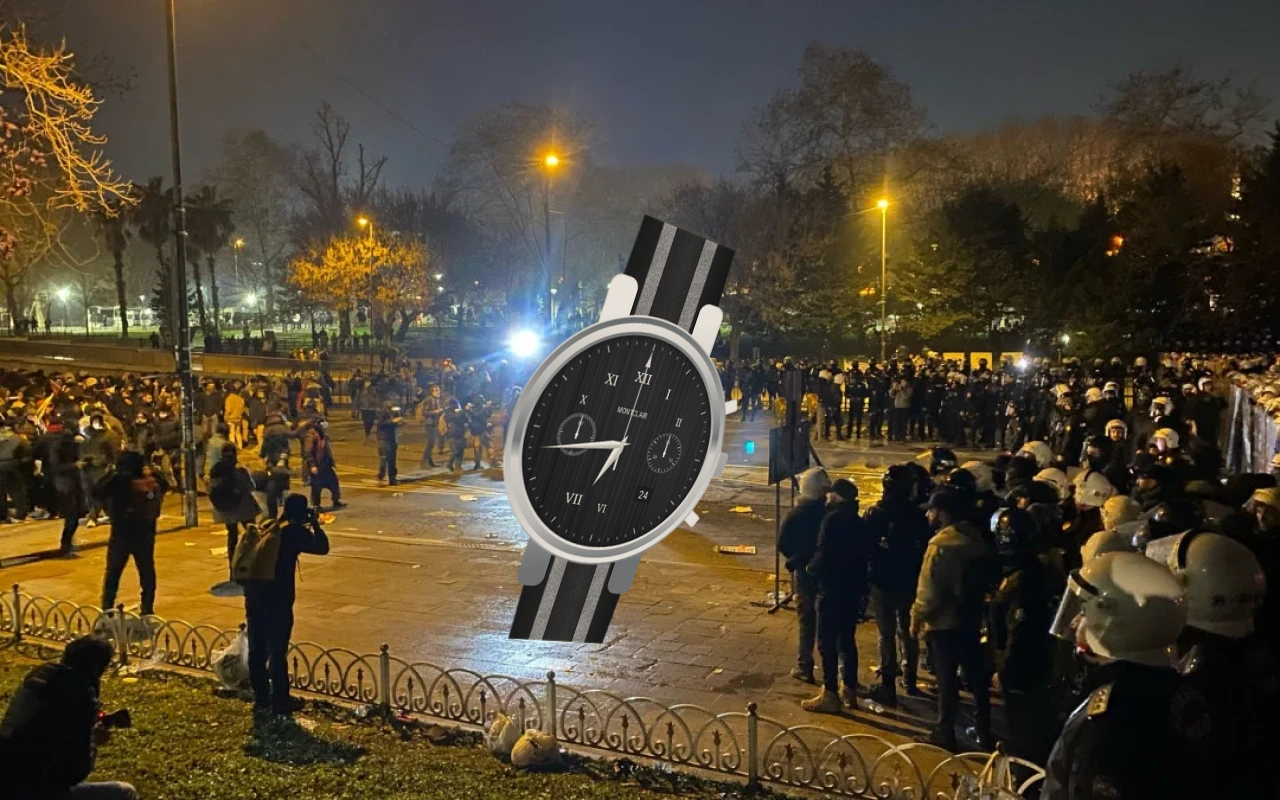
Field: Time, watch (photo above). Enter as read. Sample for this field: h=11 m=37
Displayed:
h=6 m=43
